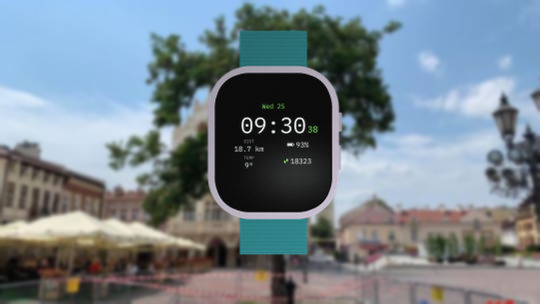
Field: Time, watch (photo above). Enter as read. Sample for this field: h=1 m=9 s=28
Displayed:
h=9 m=30 s=38
